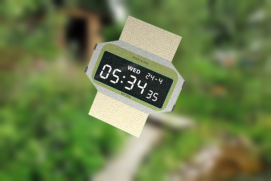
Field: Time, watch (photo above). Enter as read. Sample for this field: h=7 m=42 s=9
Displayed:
h=5 m=34 s=35
